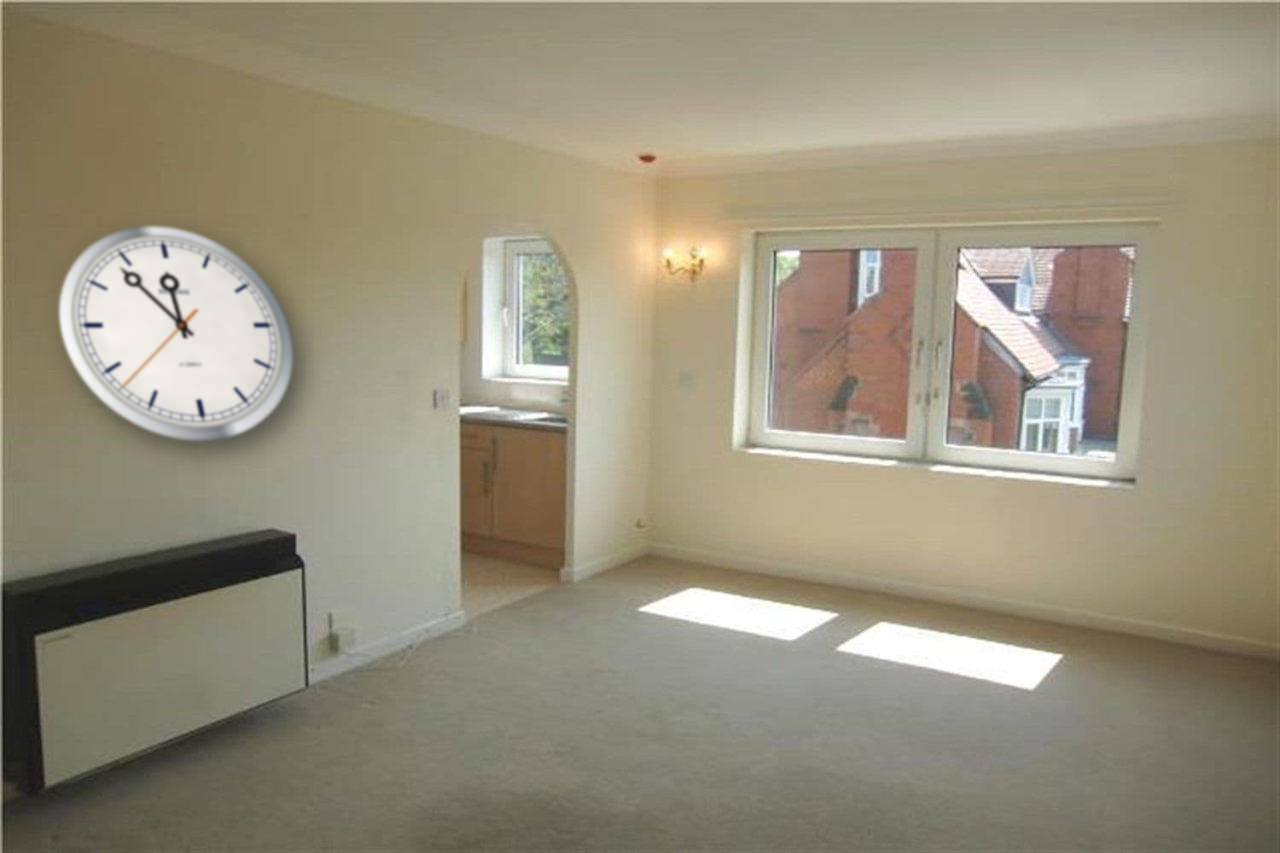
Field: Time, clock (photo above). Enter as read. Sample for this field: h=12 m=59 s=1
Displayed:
h=11 m=53 s=38
